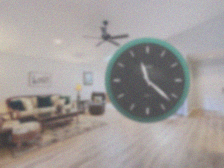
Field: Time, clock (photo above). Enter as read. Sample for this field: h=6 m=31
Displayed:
h=11 m=22
